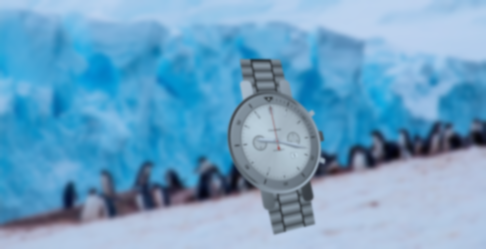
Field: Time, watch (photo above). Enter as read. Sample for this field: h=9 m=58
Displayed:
h=9 m=18
